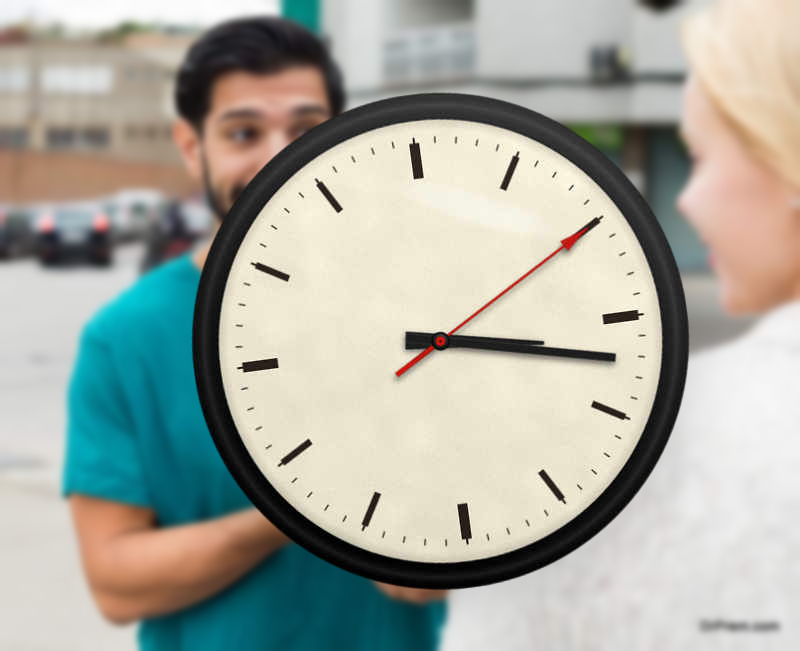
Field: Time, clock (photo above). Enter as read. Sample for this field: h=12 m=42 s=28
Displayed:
h=3 m=17 s=10
